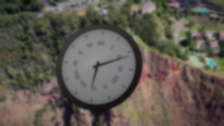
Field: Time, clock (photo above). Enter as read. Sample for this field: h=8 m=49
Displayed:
h=6 m=11
